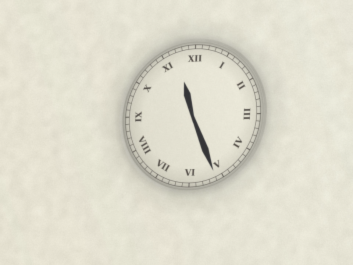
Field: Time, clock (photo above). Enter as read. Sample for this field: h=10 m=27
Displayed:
h=11 m=26
